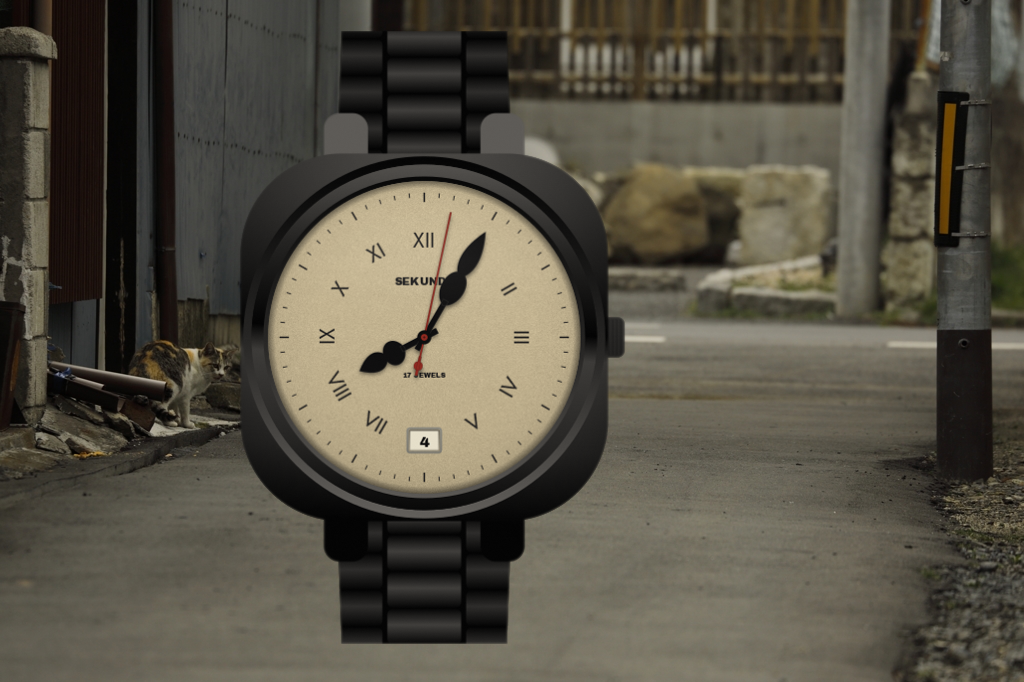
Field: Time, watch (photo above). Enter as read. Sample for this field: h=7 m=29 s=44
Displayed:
h=8 m=5 s=2
